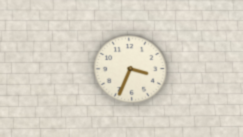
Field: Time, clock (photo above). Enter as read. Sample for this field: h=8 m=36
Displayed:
h=3 m=34
